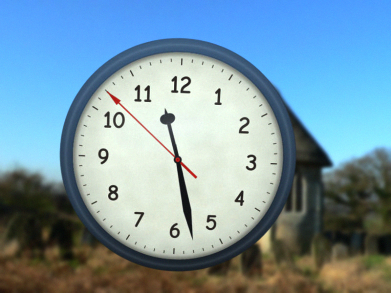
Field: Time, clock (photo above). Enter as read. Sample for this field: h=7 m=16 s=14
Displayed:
h=11 m=27 s=52
